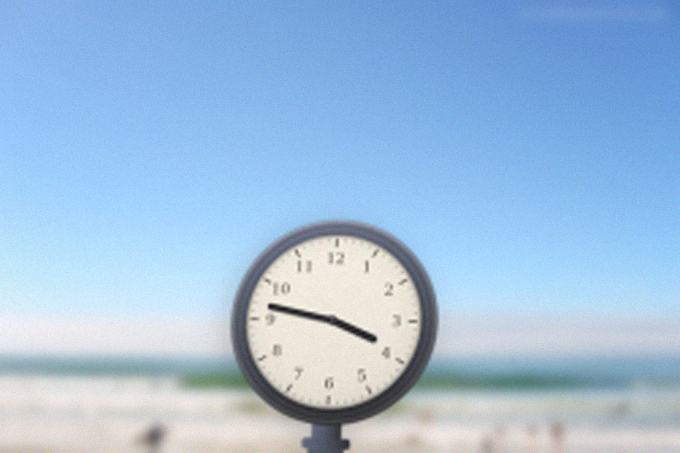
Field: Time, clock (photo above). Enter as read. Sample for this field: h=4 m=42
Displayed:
h=3 m=47
